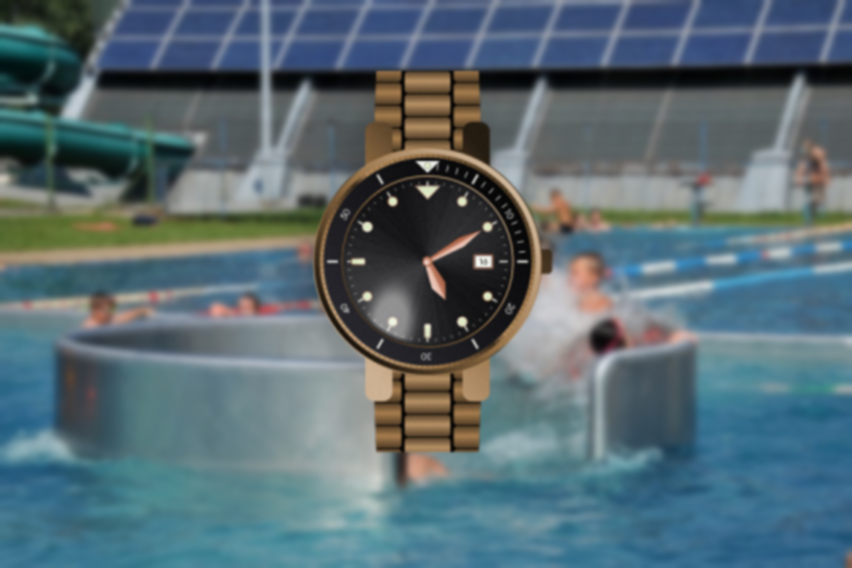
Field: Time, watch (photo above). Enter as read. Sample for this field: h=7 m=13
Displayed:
h=5 m=10
